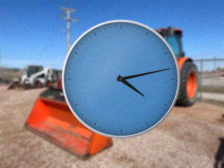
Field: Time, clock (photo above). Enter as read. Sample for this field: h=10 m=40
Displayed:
h=4 m=13
